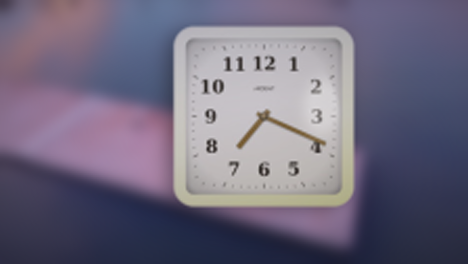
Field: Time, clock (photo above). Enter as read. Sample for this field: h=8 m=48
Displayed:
h=7 m=19
